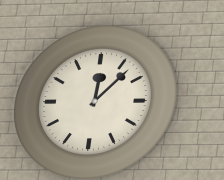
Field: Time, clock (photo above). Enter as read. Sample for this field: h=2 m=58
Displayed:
h=12 m=7
